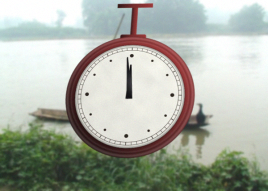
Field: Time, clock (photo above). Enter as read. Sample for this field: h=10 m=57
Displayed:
h=11 m=59
